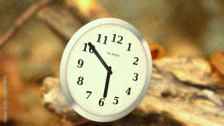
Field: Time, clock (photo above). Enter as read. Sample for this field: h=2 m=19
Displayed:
h=5 m=51
